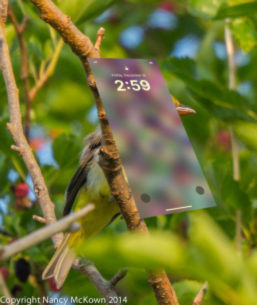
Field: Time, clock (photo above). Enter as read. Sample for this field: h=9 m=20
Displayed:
h=2 m=59
